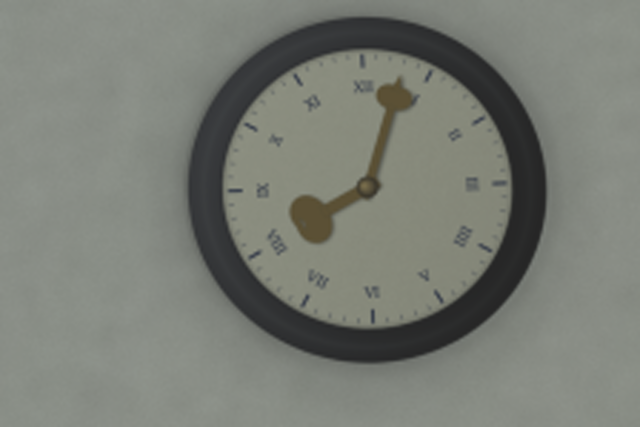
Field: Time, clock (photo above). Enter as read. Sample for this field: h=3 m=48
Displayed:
h=8 m=3
